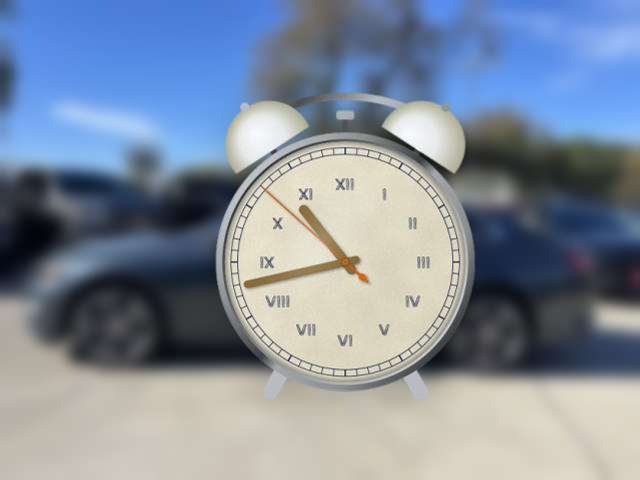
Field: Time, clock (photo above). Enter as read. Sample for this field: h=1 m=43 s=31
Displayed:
h=10 m=42 s=52
